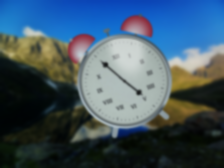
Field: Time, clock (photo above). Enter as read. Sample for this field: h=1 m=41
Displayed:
h=4 m=55
